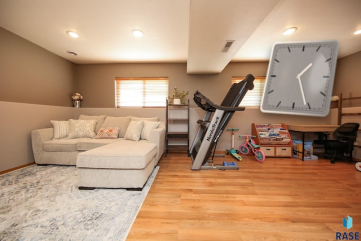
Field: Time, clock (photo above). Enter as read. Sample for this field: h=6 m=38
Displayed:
h=1 m=26
